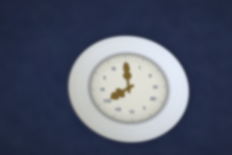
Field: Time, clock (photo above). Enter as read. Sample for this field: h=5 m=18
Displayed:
h=8 m=0
